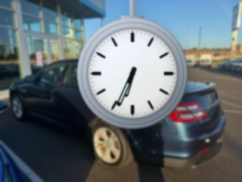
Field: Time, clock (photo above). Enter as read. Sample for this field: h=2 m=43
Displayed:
h=6 m=34
